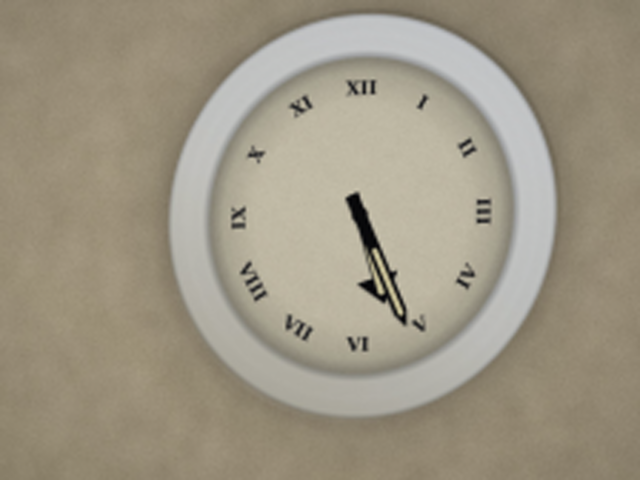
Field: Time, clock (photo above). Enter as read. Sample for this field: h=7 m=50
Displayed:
h=5 m=26
